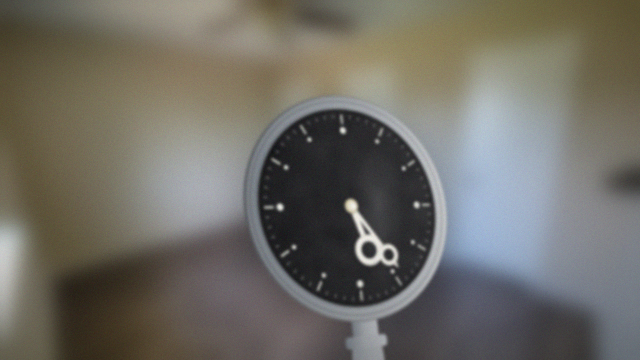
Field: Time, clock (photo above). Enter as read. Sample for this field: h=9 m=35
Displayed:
h=5 m=24
